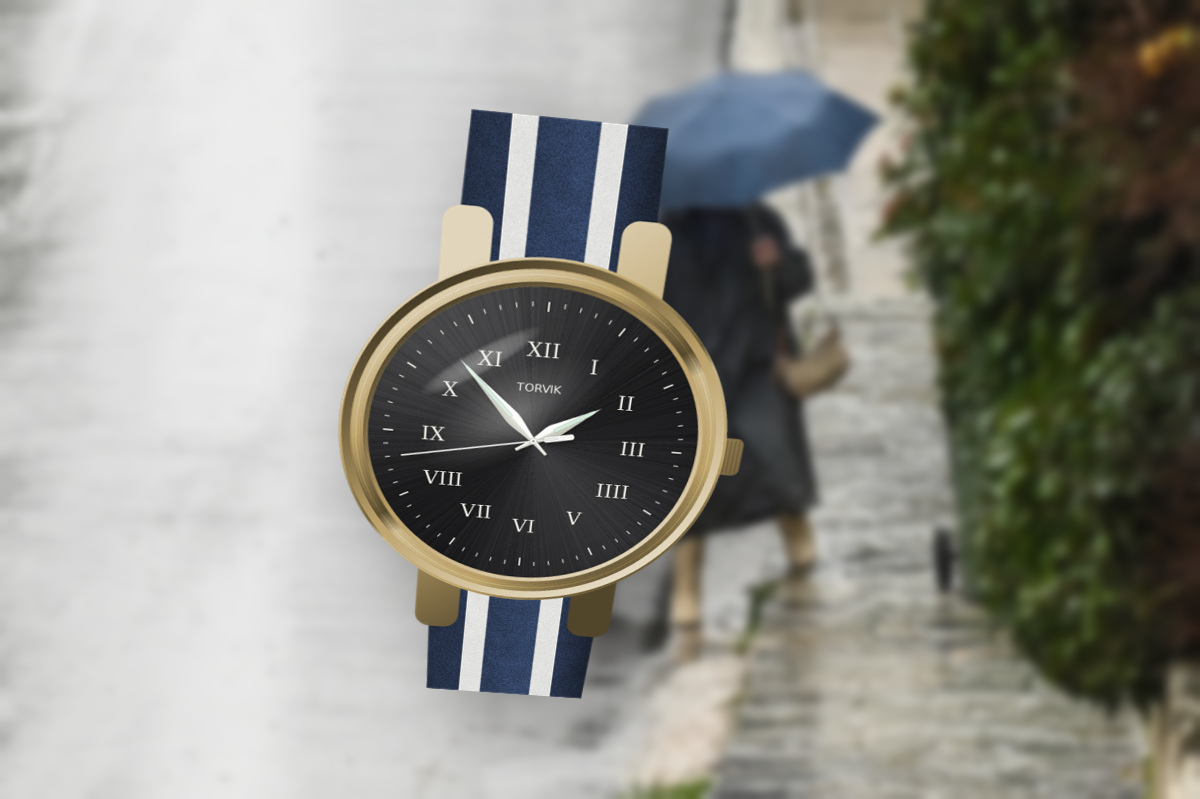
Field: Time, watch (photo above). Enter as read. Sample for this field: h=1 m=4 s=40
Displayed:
h=1 m=52 s=43
